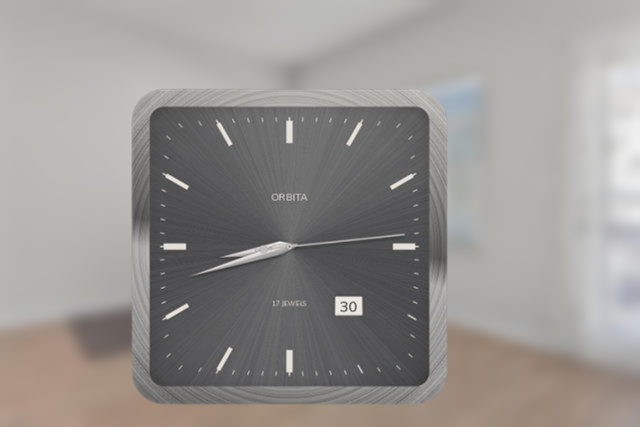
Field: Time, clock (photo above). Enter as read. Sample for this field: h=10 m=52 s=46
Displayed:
h=8 m=42 s=14
